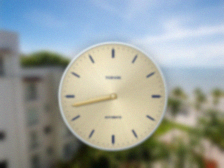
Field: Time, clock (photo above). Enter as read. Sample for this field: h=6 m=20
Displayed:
h=8 m=43
